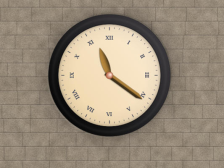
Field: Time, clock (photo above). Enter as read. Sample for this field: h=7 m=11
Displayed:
h=11 m=21
